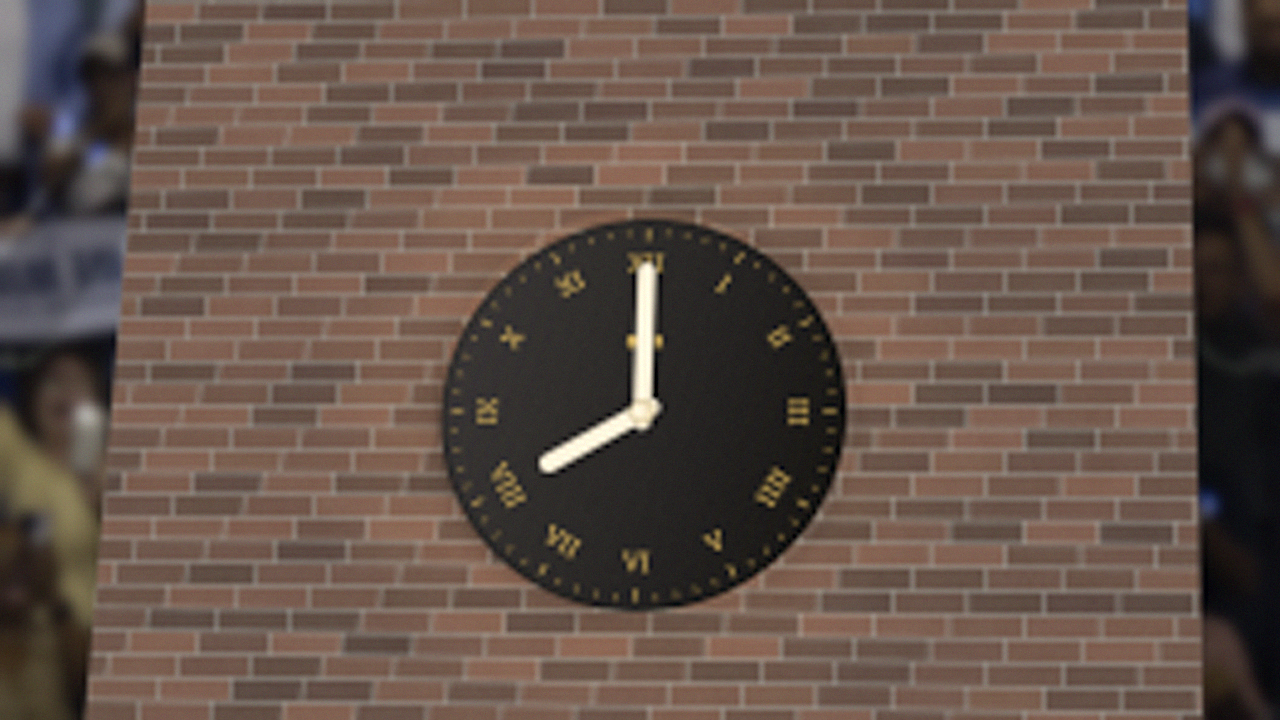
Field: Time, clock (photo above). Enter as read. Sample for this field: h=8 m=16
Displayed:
h=8 m=0
